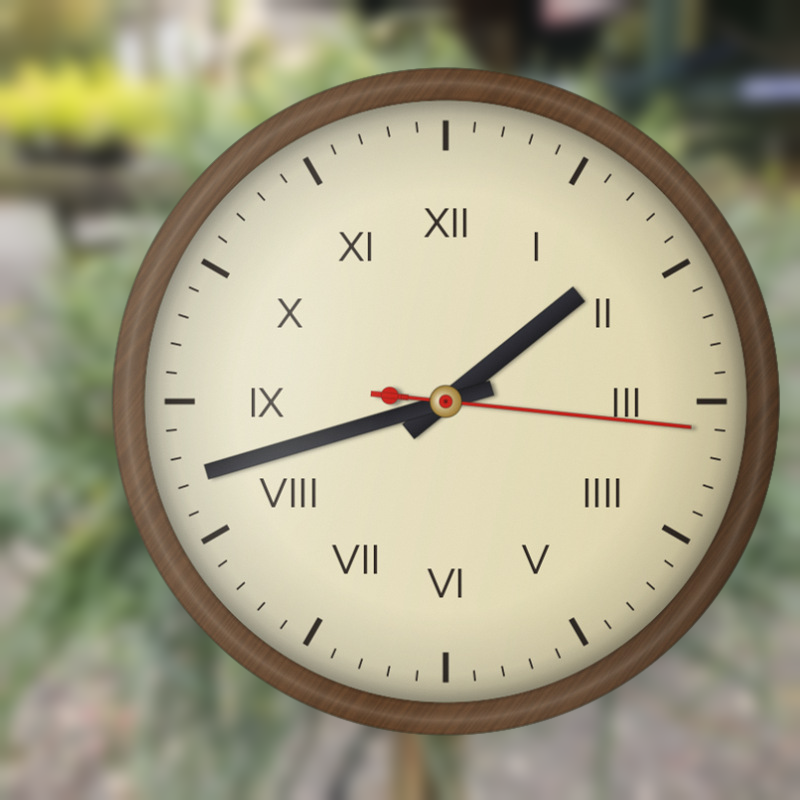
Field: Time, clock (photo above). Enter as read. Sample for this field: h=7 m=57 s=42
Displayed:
h=1 m=42 s=16
